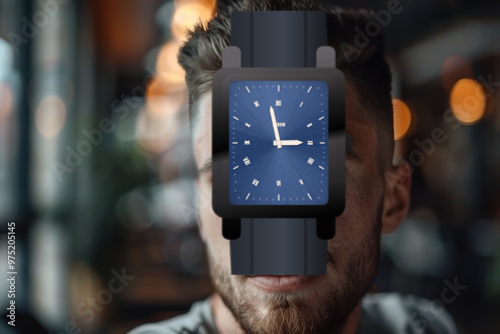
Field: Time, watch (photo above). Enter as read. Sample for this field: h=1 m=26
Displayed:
h=2 m=58
